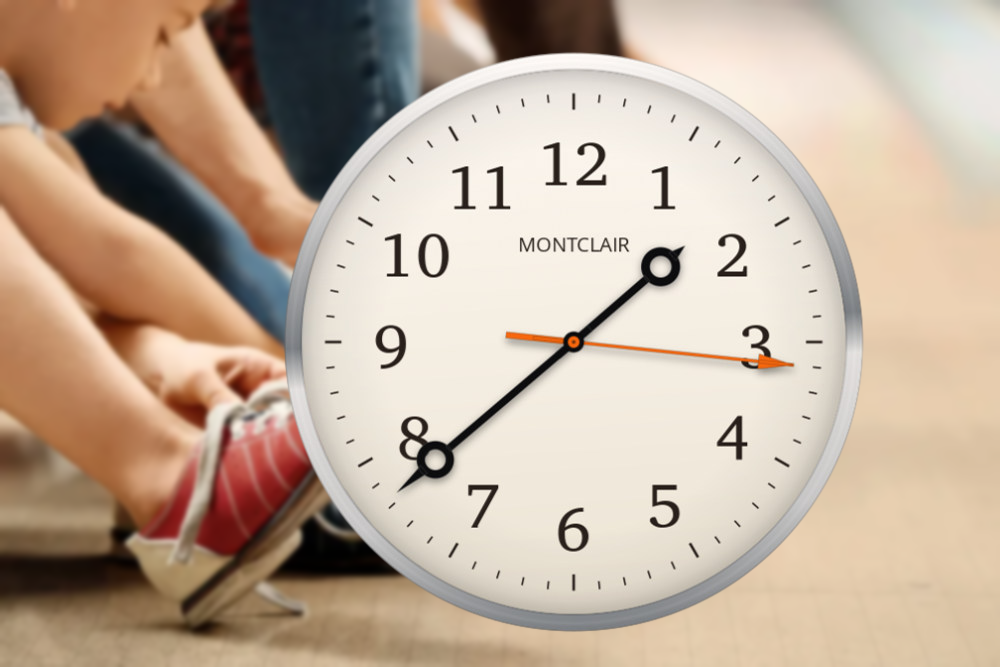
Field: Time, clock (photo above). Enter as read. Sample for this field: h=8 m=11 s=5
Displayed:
h=1 m=38 s=16
